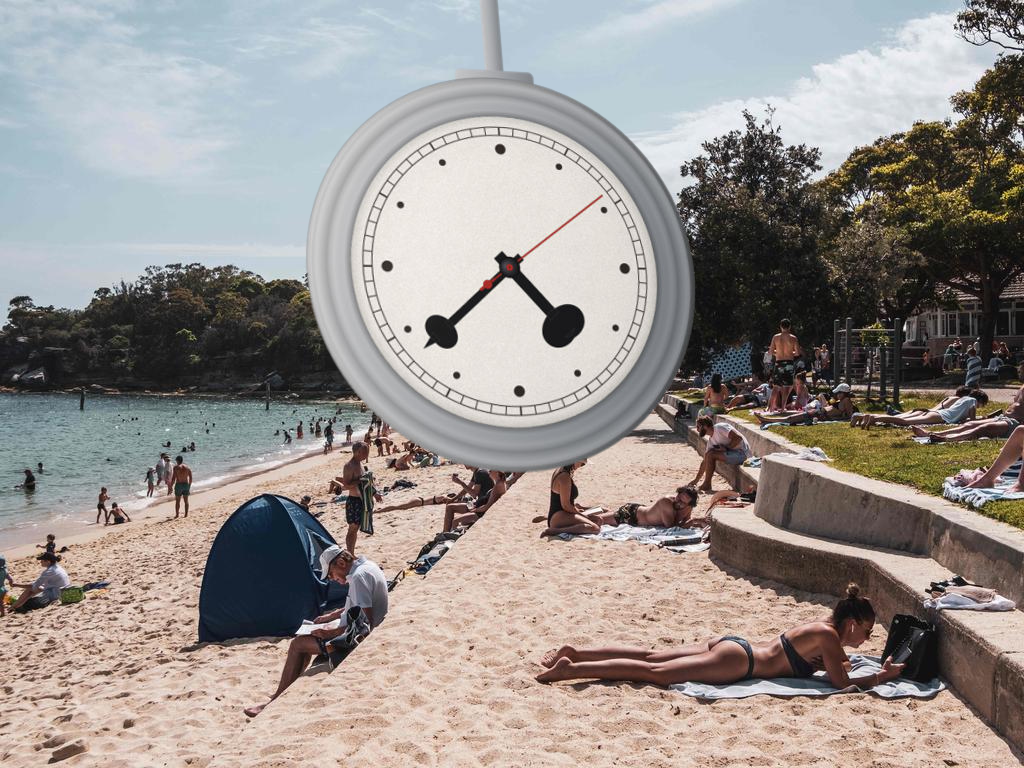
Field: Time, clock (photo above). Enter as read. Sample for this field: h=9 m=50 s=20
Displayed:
h=4 m=38 s=9
